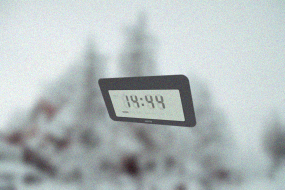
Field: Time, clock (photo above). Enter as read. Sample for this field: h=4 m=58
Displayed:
h=14 m=44
